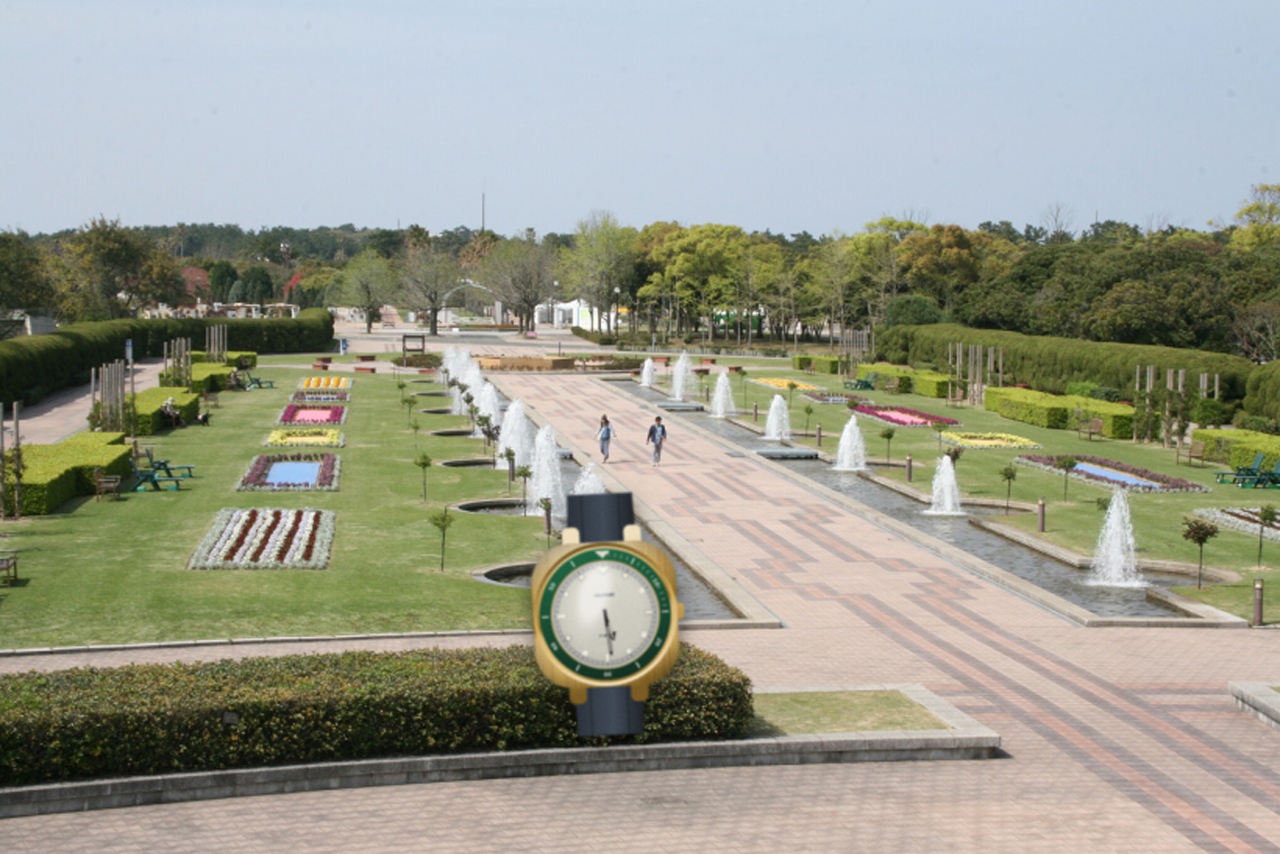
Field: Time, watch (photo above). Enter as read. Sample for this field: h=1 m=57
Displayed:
h=5 m=29
